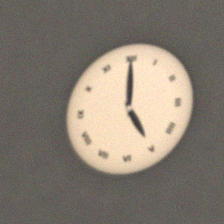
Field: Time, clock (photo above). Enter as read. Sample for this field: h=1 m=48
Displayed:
h=5 m=0
